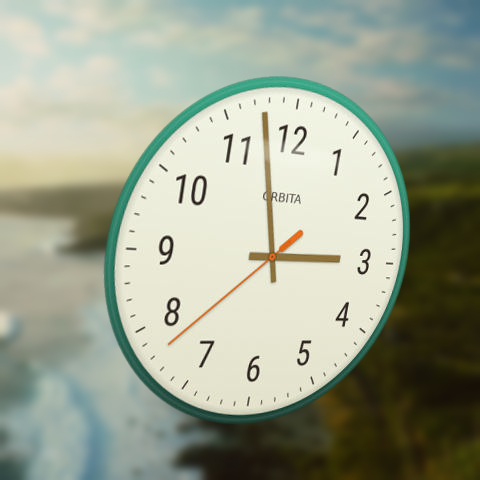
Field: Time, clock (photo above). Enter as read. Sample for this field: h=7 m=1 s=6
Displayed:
h=2 m=57 s=38
